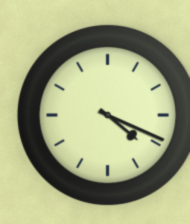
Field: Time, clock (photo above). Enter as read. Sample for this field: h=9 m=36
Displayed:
h=4 m=19
